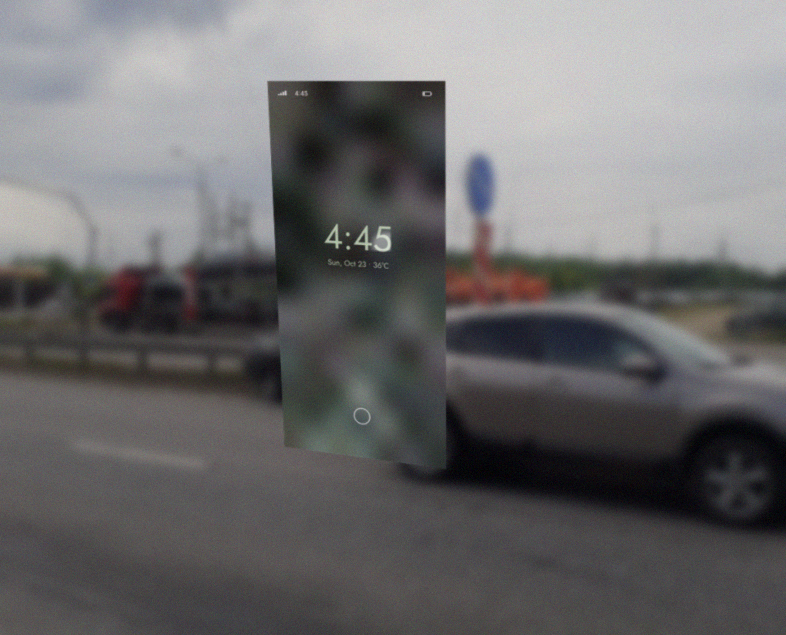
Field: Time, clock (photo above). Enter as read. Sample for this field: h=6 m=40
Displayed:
h=4 m=45
